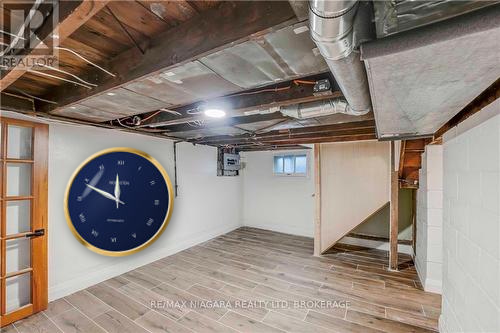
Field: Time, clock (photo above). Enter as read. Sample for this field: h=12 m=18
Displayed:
h=11 m=49
